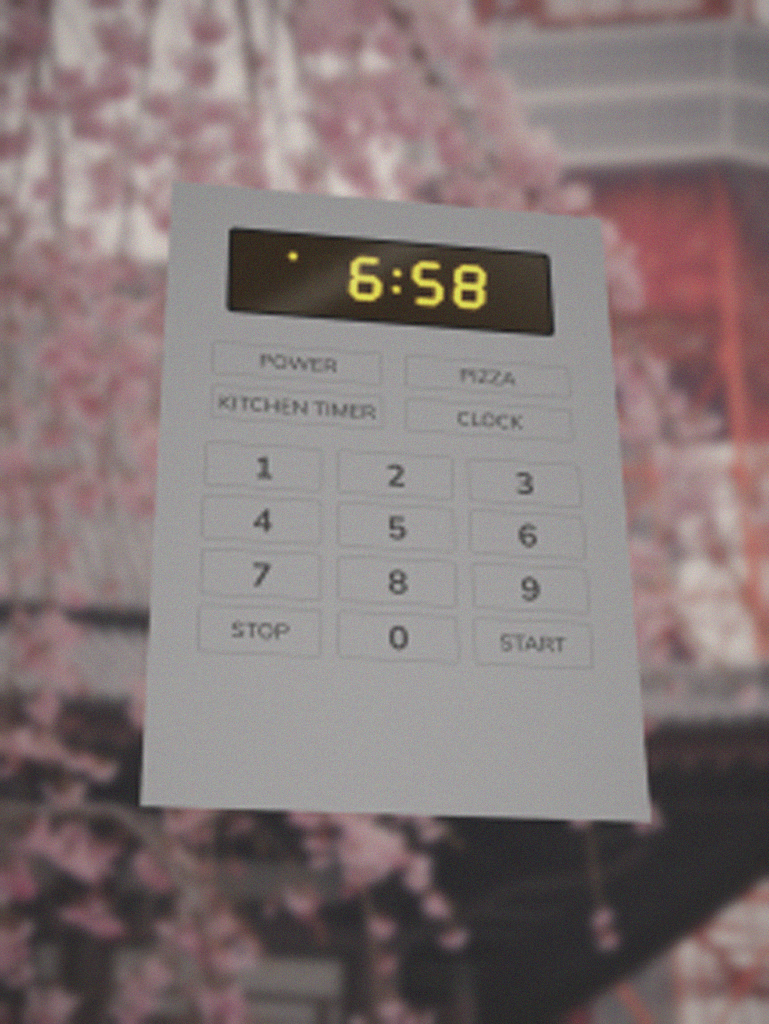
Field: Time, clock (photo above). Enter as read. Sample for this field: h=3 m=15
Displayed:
h=6 m=58
